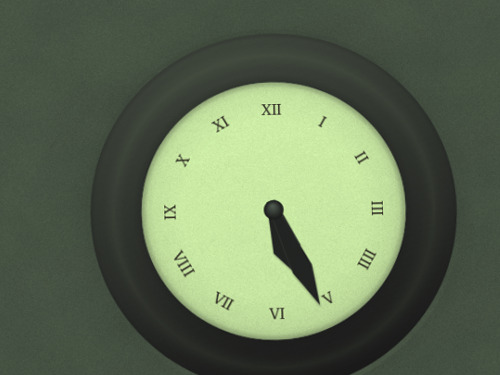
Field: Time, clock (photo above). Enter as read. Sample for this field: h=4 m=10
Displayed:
h=5 m=26
